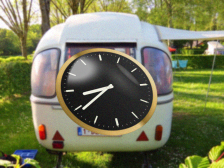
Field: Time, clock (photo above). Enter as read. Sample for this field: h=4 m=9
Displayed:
h=8 m=39
